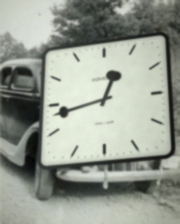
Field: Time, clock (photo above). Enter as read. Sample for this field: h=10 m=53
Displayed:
h=12 m=43
